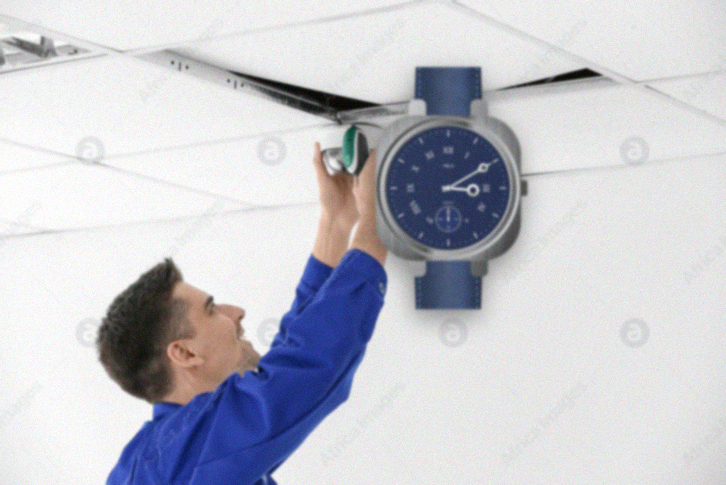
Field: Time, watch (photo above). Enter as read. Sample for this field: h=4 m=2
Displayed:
h=3 m=10
